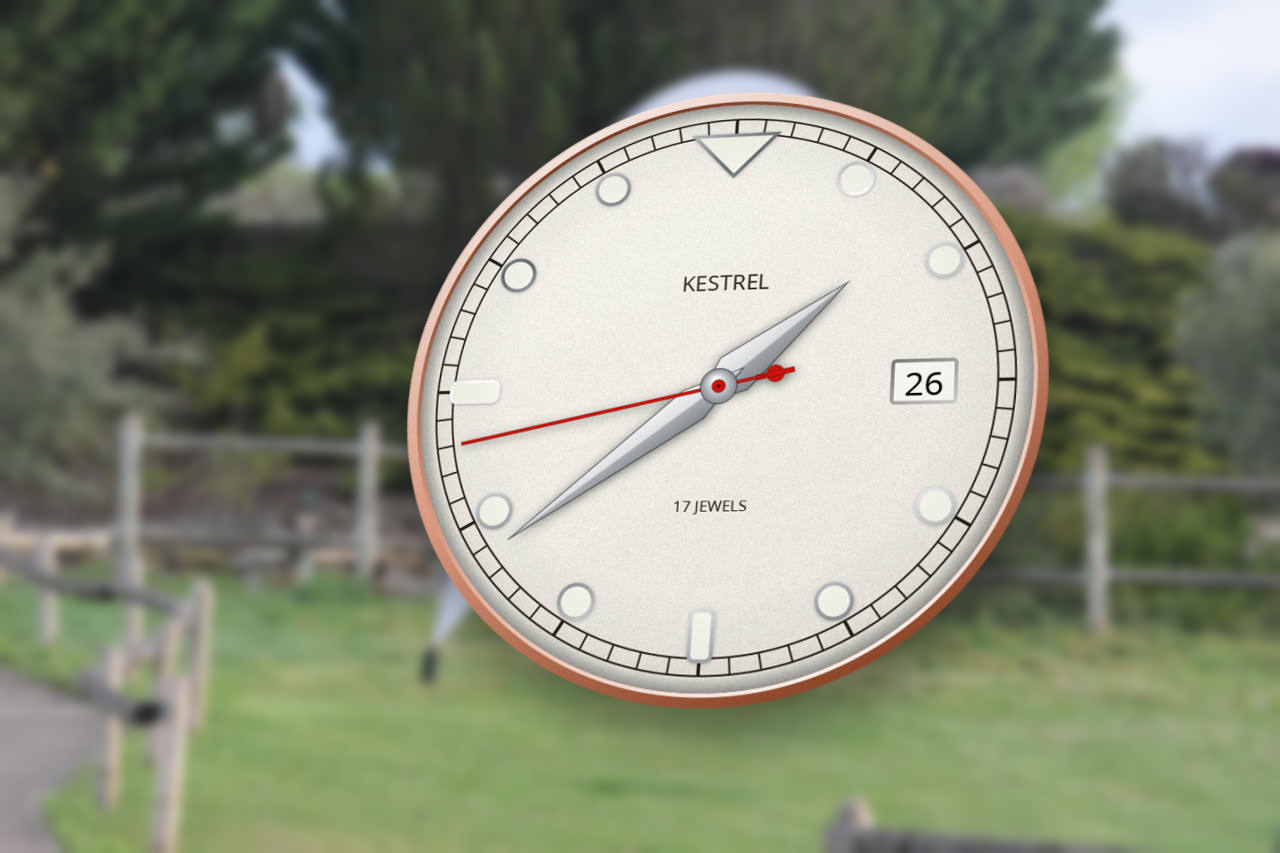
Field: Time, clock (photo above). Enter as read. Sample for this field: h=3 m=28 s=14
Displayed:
h=1 m=38 s=43
